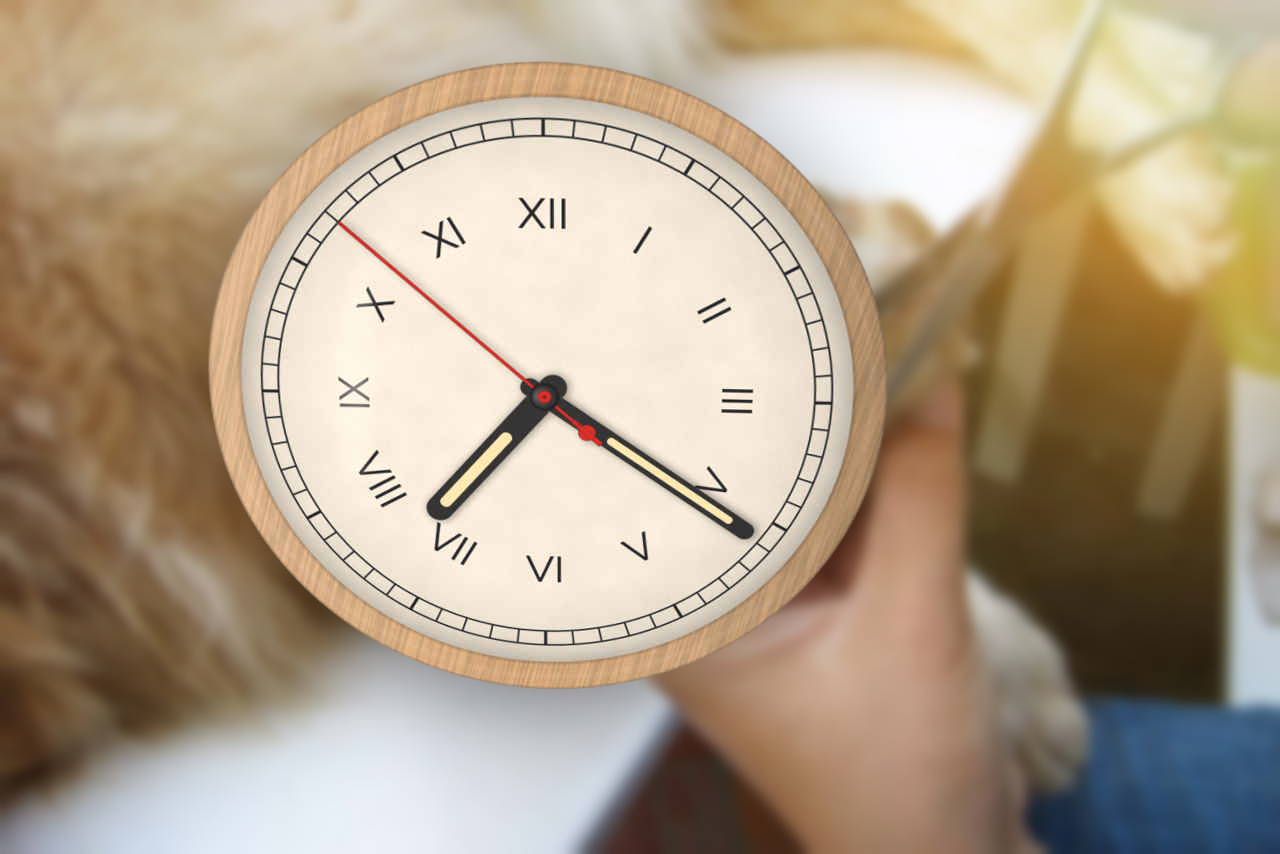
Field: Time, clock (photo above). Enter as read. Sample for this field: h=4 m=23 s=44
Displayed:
h=7 m=20 s=52
